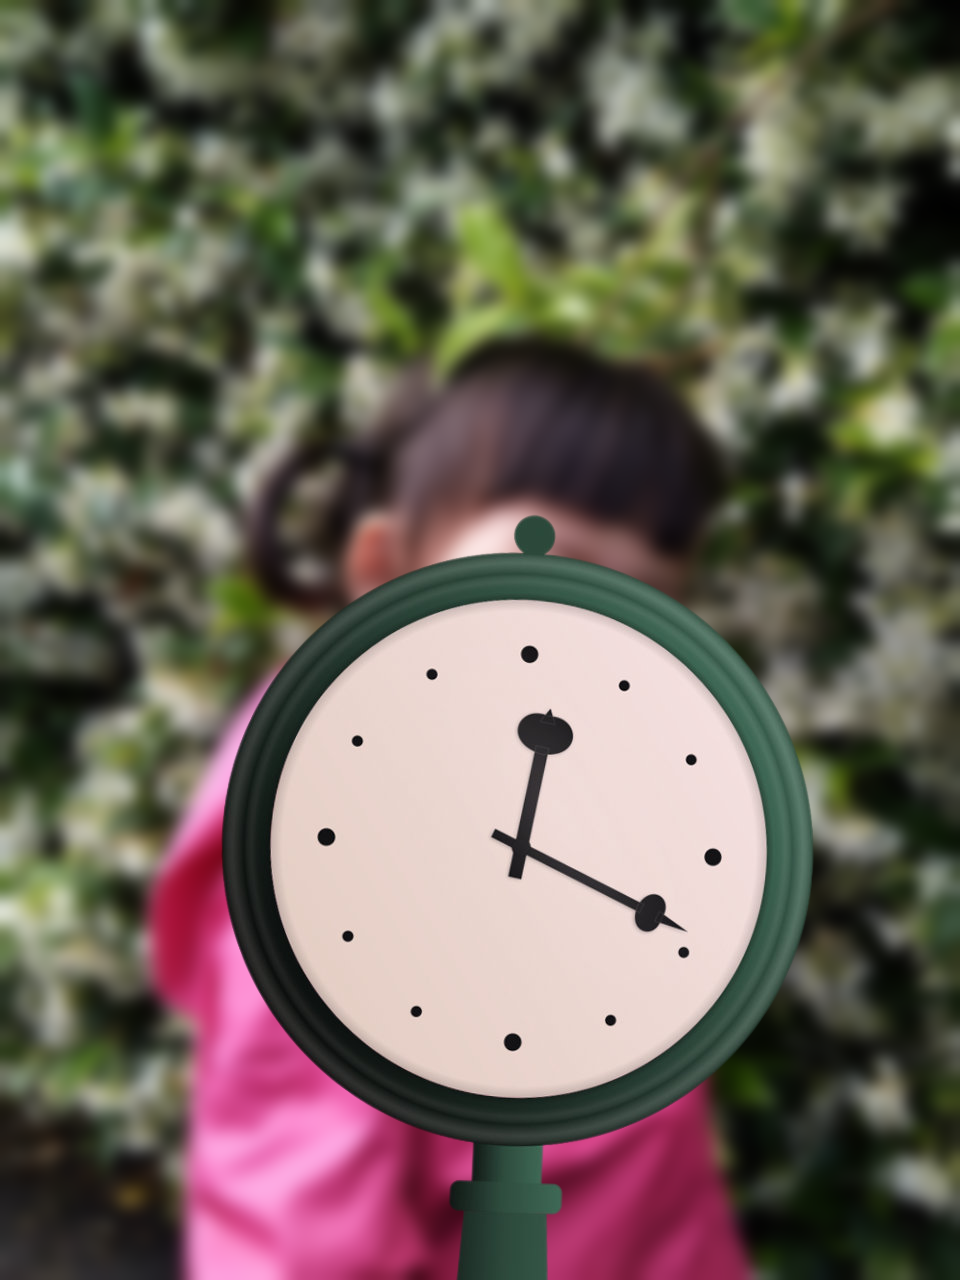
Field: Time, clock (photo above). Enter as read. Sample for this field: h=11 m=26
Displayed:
h=12 m=19
